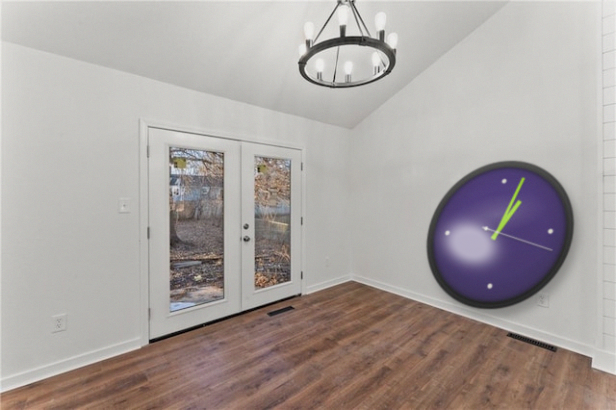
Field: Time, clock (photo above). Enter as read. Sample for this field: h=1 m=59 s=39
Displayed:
h=1 m=3 s=18
